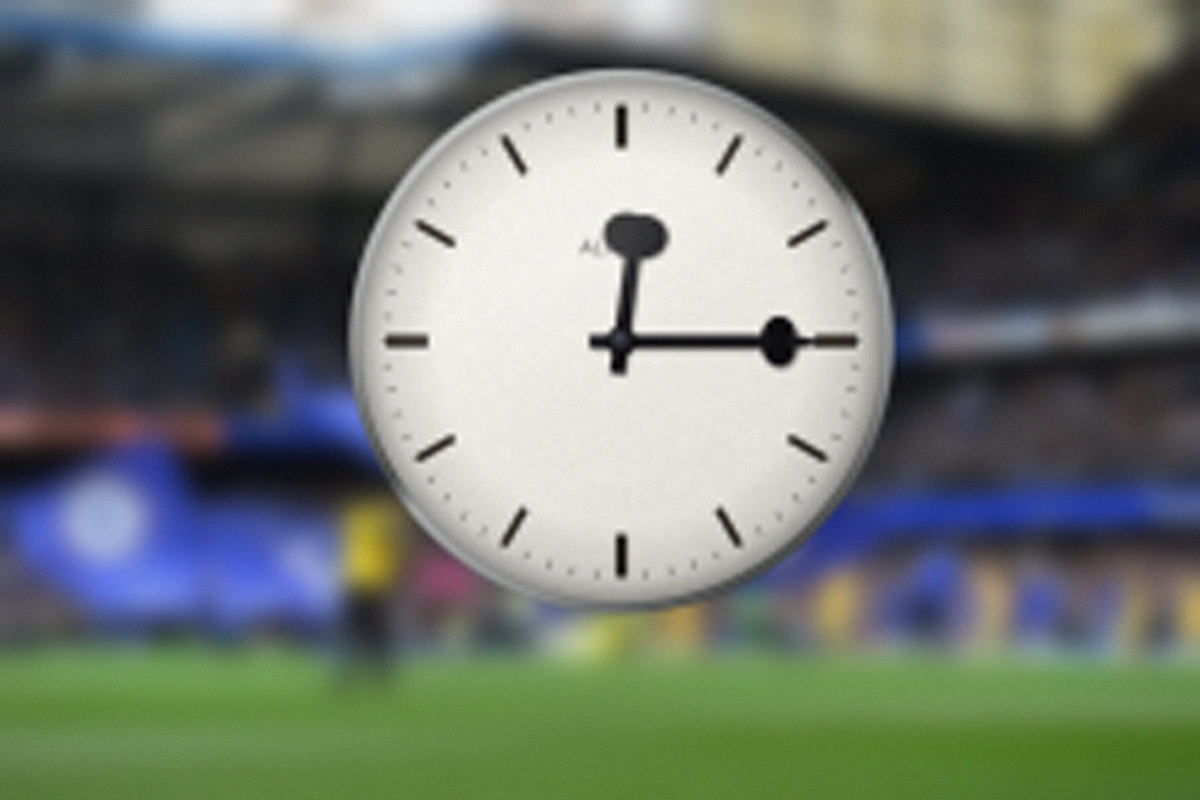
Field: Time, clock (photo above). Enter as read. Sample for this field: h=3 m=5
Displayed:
h=12 m=15
